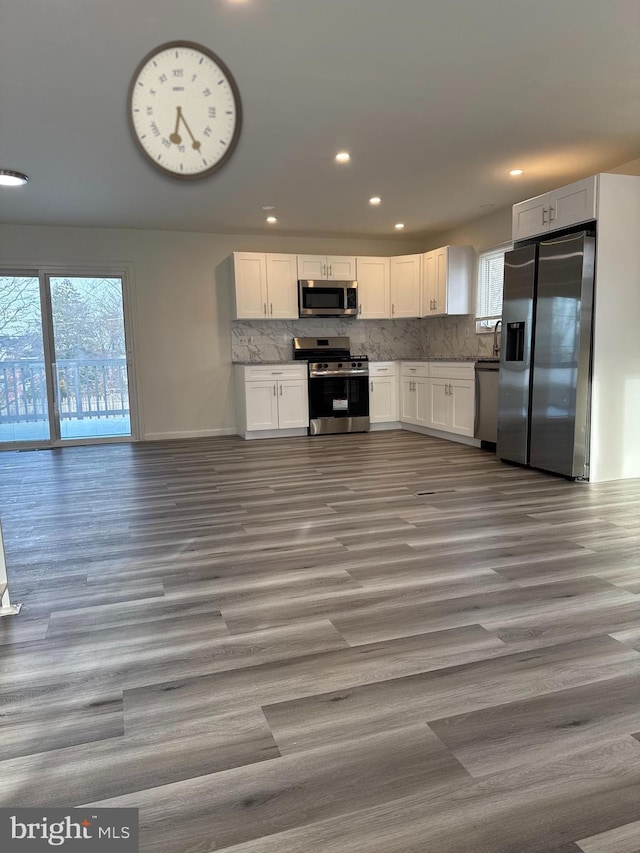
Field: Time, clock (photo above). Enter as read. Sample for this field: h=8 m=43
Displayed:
h=6 m=25
